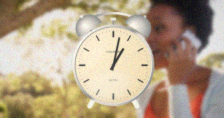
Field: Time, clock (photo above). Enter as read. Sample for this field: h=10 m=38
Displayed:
h=1 m=2
